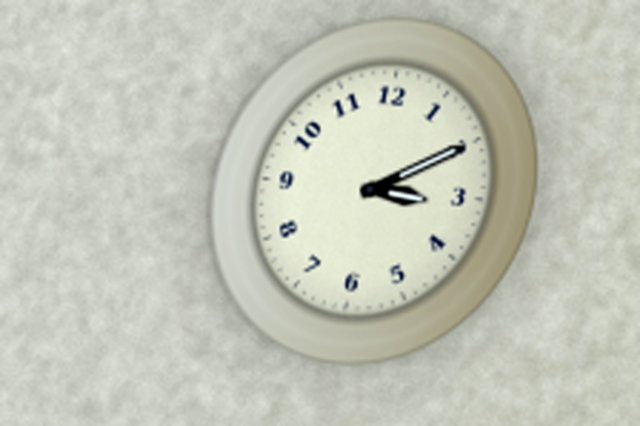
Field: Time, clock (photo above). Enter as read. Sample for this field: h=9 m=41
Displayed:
h=3 m=10
